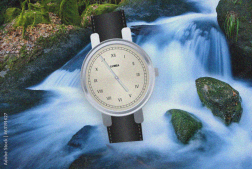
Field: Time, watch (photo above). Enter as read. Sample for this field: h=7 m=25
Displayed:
h=4 m=55
